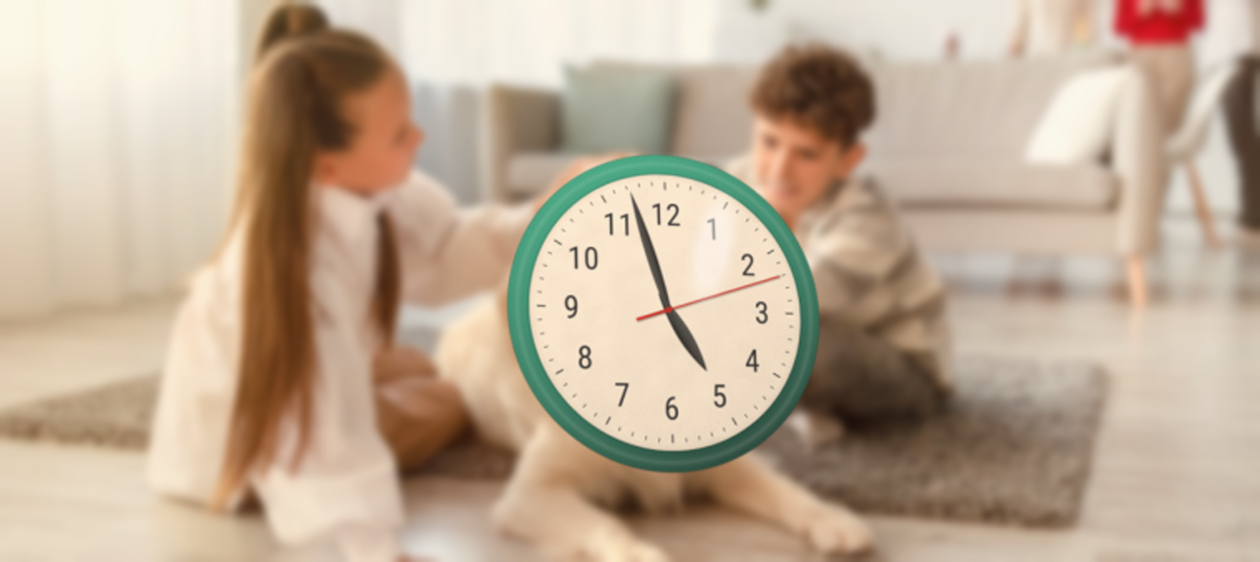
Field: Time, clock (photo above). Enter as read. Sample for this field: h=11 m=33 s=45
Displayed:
h=4 m=57 s=12
